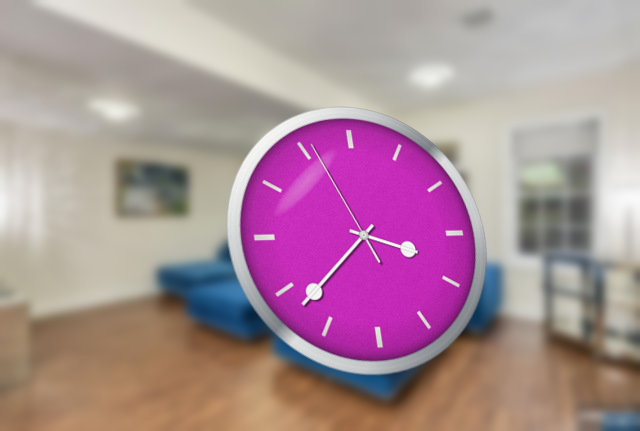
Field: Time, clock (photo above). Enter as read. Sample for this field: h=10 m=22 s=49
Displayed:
h=3 m=37 s=56
